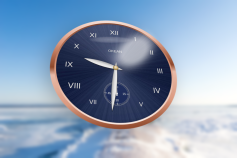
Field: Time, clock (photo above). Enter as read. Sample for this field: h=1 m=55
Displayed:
h=9 m=31
